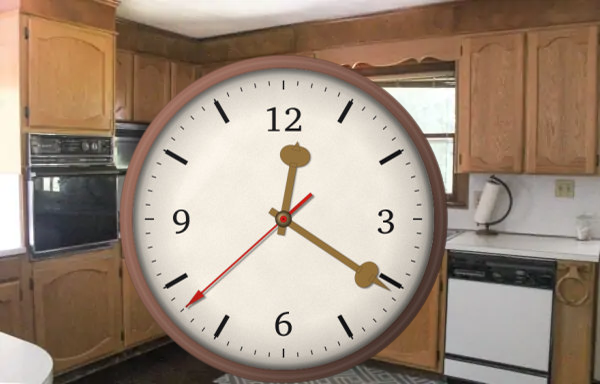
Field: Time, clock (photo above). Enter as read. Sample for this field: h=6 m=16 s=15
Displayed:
h=12 m=20 s=38
